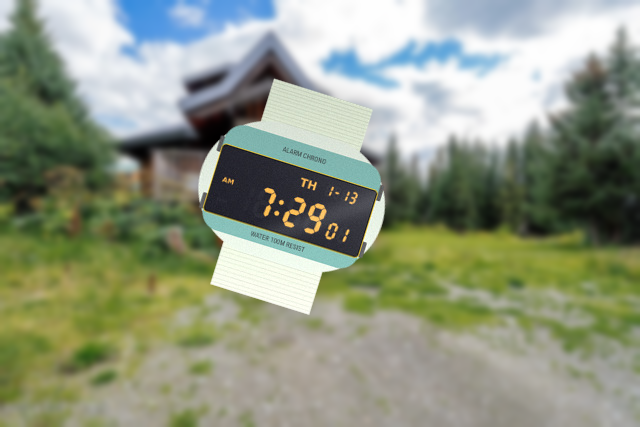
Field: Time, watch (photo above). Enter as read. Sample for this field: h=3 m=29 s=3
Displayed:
h=7 m=29 s=1
